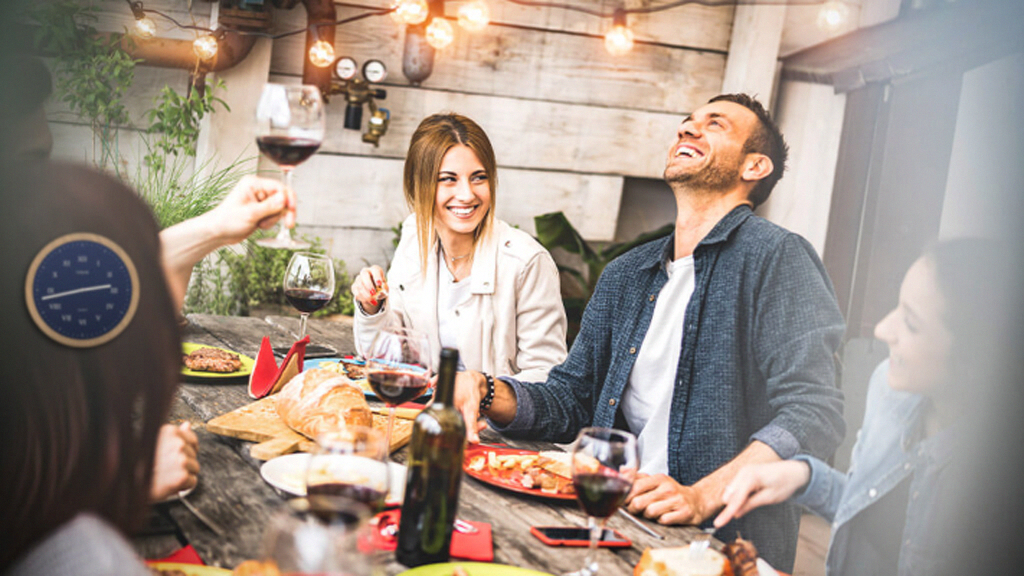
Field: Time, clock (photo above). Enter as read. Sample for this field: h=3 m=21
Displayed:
h=2 m=43
